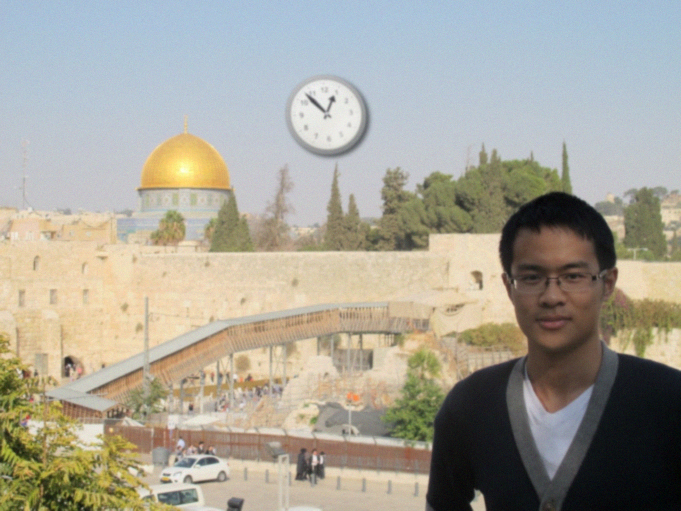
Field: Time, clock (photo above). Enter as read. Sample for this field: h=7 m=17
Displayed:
h=12 m=53
